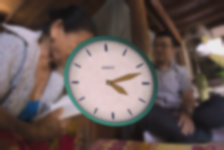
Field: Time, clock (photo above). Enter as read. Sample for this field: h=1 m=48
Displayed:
h=4 m=12
